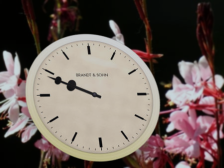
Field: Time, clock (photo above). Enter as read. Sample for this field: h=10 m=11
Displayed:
h=9 m=49
